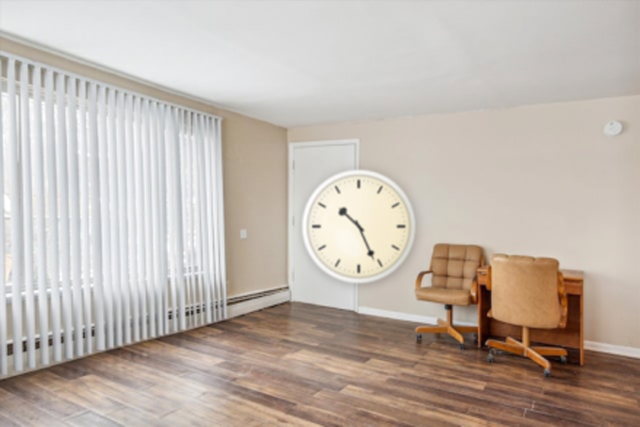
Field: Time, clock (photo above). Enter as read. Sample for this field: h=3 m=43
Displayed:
h=10 m=26
